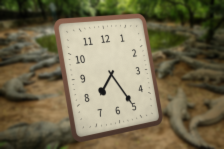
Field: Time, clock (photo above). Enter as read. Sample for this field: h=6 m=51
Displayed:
h=7 m=25
